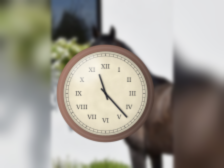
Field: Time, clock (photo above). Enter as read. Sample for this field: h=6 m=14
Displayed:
h=11 m=23
